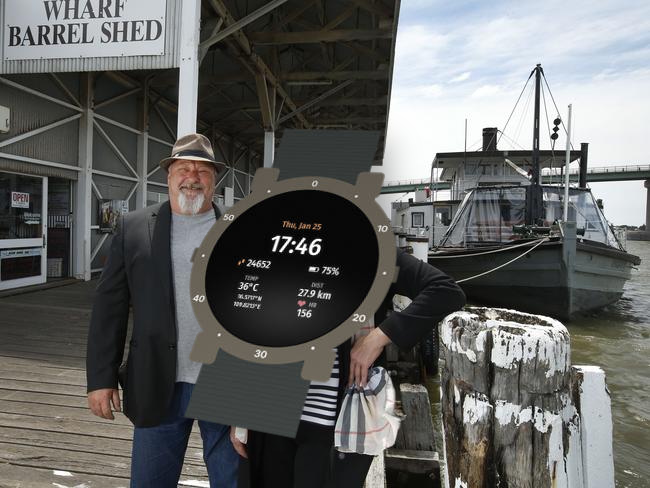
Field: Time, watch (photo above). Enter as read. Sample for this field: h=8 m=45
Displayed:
h=17 m=46
